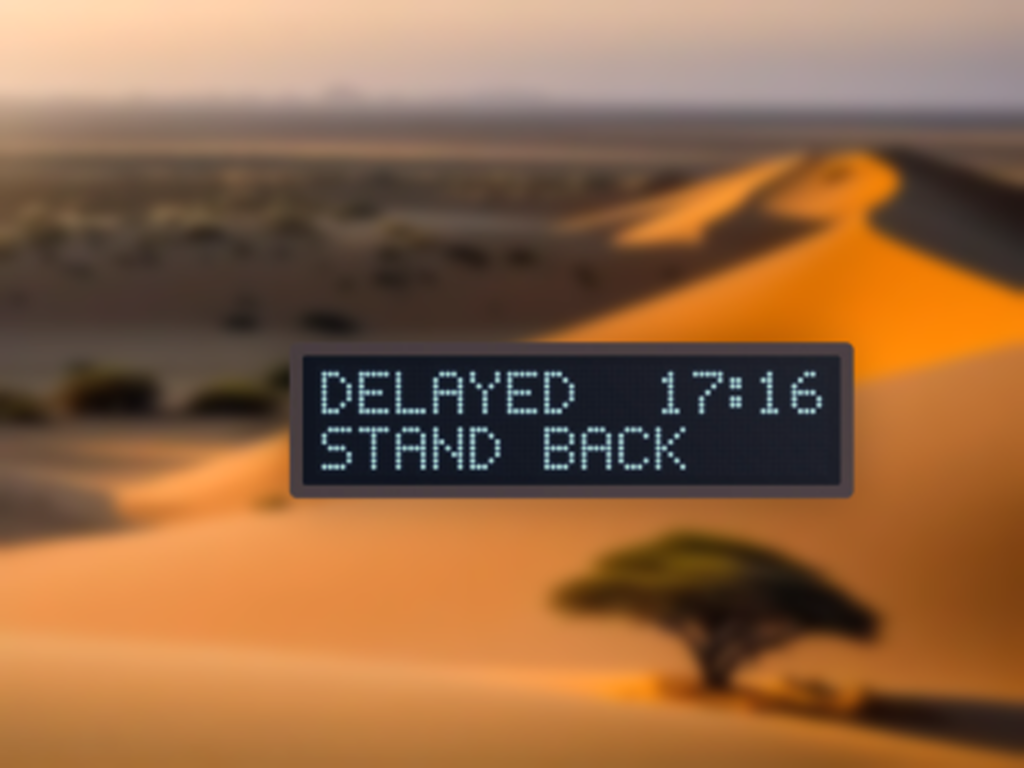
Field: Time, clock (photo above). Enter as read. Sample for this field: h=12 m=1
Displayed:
h=17 m=16
